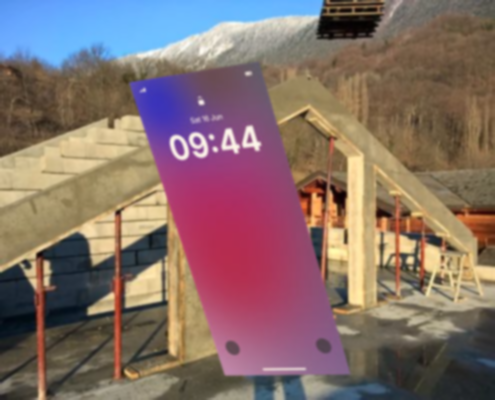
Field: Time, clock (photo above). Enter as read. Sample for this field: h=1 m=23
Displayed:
h=9 m=44
